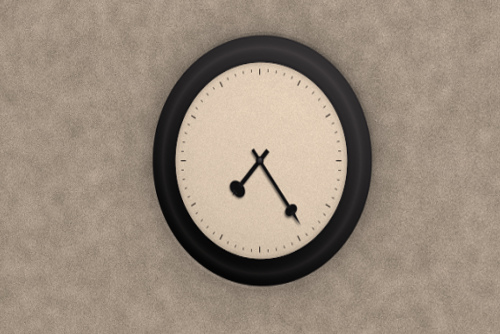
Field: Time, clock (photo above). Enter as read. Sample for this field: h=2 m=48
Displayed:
h=7 m=24
